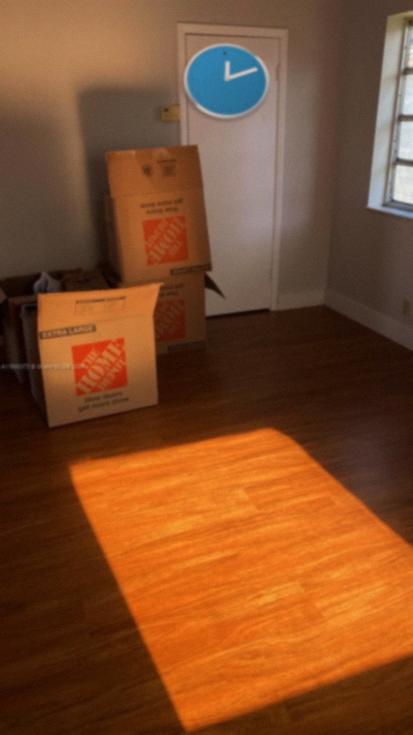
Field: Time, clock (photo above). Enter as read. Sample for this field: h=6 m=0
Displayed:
h=12 m=12
